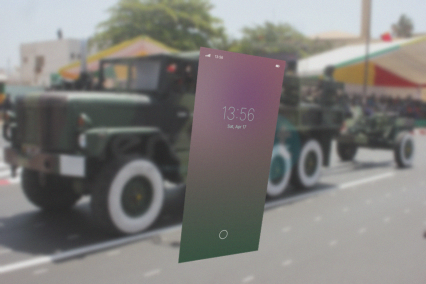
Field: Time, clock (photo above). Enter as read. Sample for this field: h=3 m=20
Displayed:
h=13 m=56
